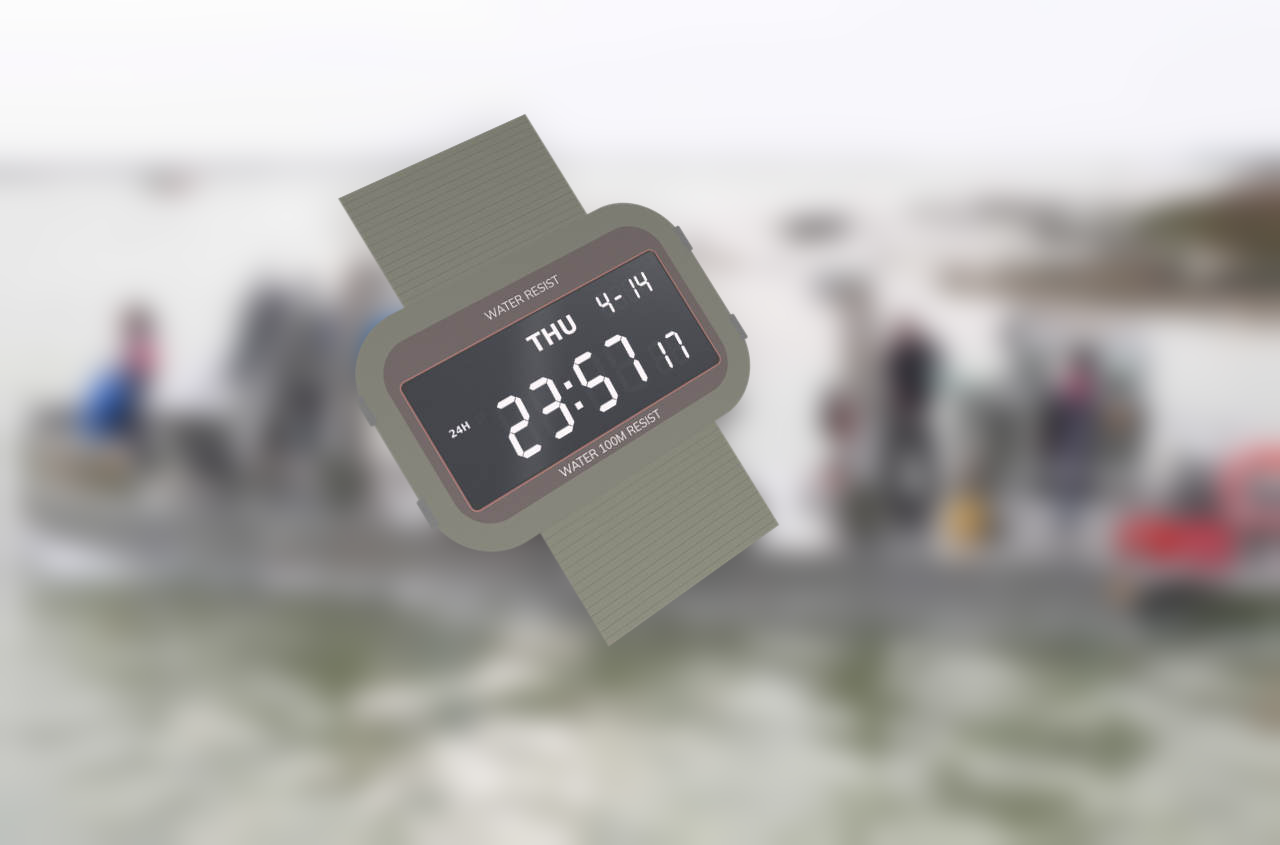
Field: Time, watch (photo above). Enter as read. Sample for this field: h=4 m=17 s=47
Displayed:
h=23 m=57 s=17
